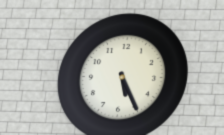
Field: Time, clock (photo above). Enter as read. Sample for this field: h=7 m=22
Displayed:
h=5 m=25
